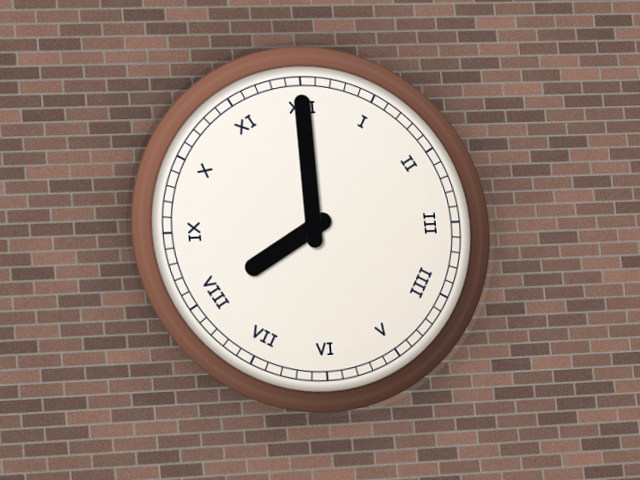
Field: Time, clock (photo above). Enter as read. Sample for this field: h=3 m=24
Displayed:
h=8 m=0
